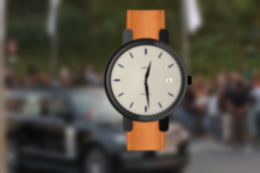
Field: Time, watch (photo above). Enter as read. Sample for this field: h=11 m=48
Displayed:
h=12 m=29
